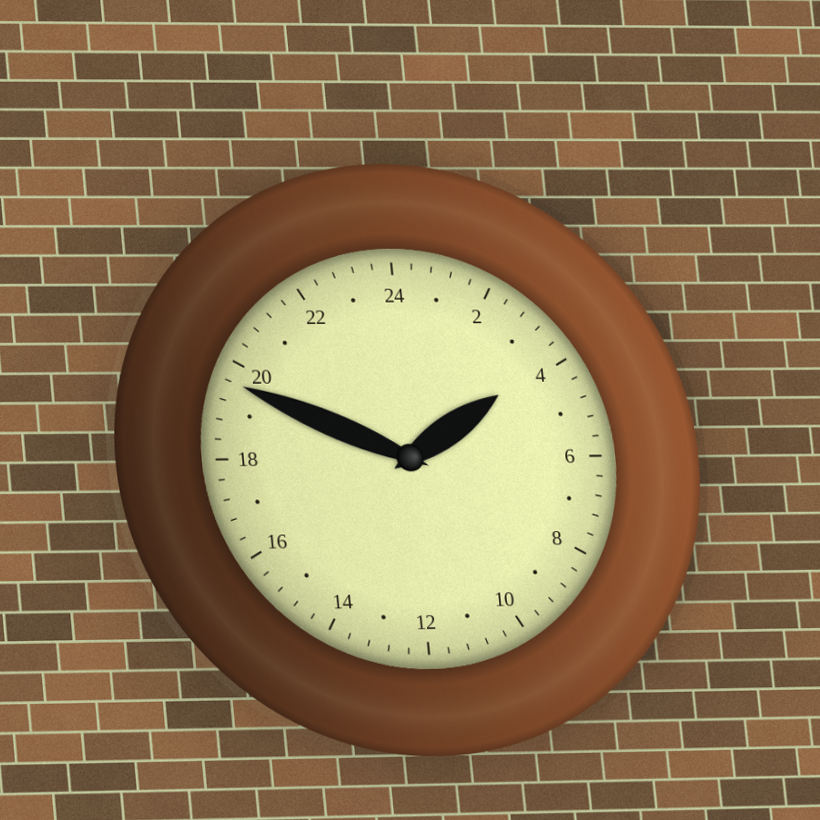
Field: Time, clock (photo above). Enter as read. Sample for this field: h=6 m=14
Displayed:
h=3 m=49
